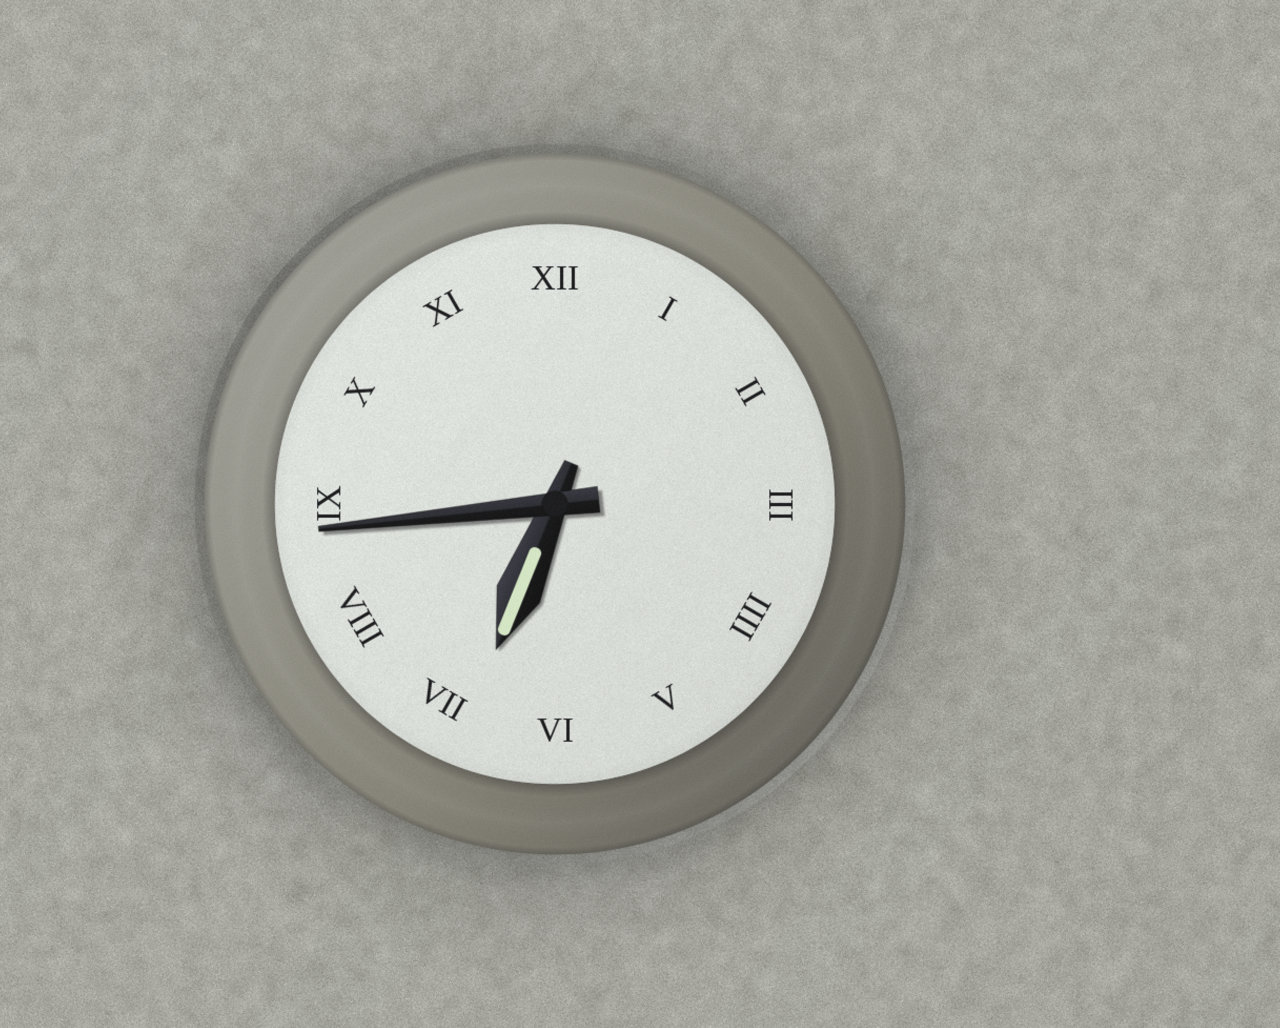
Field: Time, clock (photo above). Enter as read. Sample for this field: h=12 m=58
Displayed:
h=6 m=44
